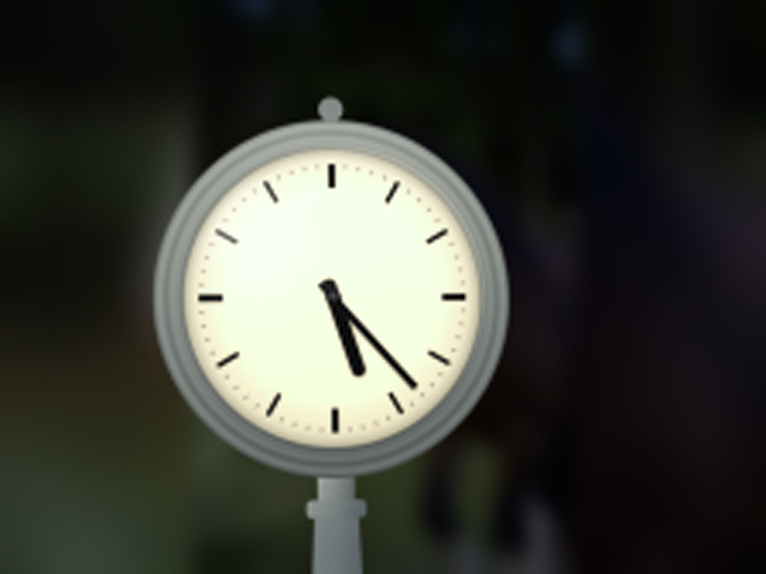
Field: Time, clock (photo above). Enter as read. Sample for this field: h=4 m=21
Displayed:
h=5 m=23
